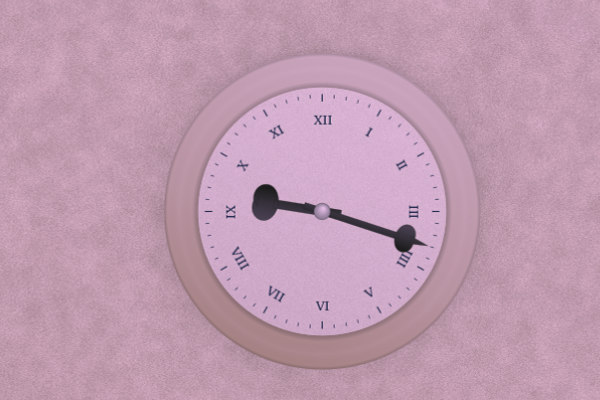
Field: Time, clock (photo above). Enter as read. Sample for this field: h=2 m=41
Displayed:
h=9 m=18
